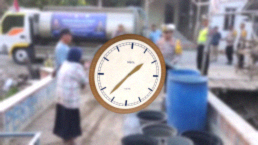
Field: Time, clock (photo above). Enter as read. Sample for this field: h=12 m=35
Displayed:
h=1 m=37
